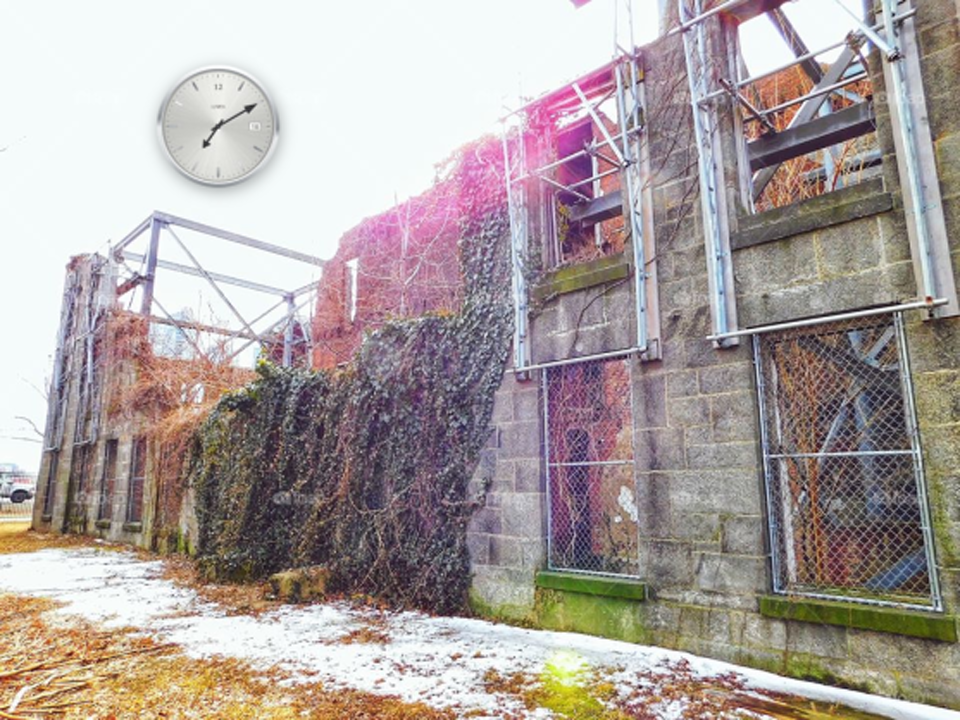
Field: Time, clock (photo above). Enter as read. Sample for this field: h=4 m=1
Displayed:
h=7 m=10
